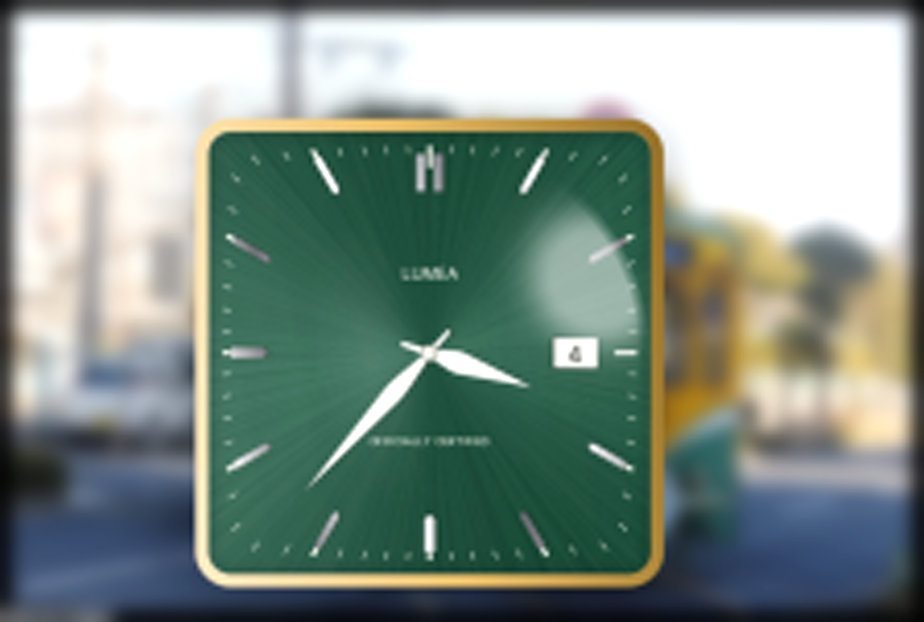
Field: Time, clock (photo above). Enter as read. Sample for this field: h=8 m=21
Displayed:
h=3 m=37
